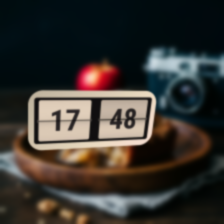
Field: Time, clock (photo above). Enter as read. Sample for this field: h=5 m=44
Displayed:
h=17 m=48
